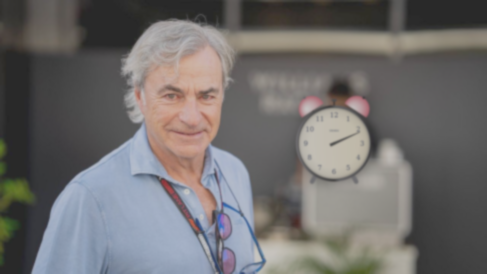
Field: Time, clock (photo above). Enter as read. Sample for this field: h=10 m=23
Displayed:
h=2 m=11
